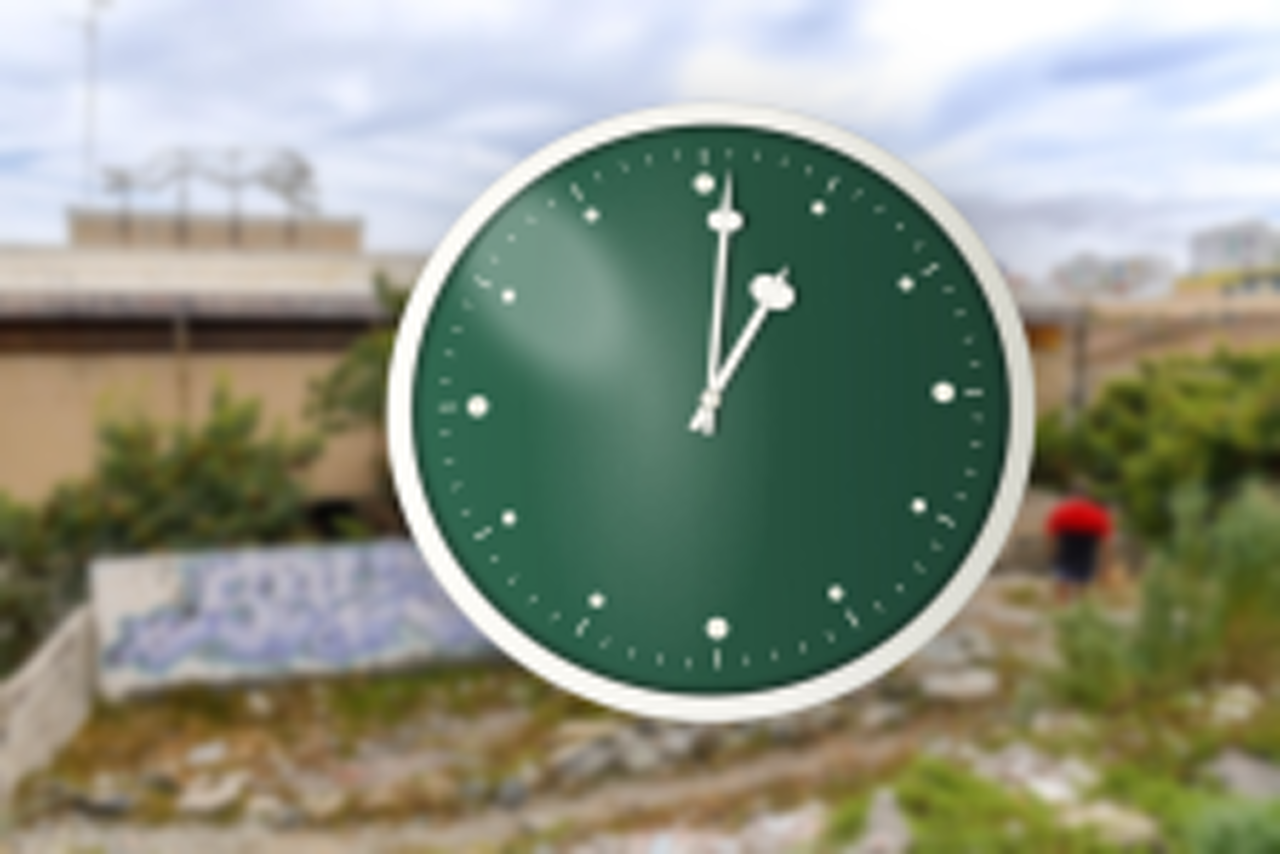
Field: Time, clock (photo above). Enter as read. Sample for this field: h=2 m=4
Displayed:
h=1 m=1
